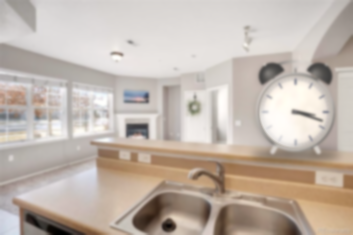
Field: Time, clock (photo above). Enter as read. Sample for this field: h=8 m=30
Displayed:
h=3 m=18
